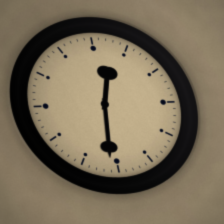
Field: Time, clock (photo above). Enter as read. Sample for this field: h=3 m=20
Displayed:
h=12 m=31
